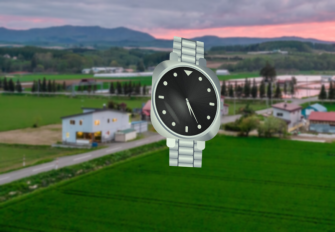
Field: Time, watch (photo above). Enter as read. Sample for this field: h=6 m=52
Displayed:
h=5 m=25
